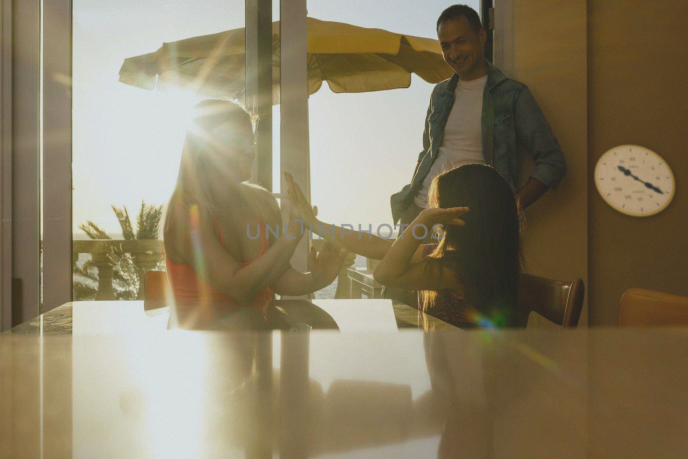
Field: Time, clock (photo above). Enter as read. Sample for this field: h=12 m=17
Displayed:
h=10 m=21
